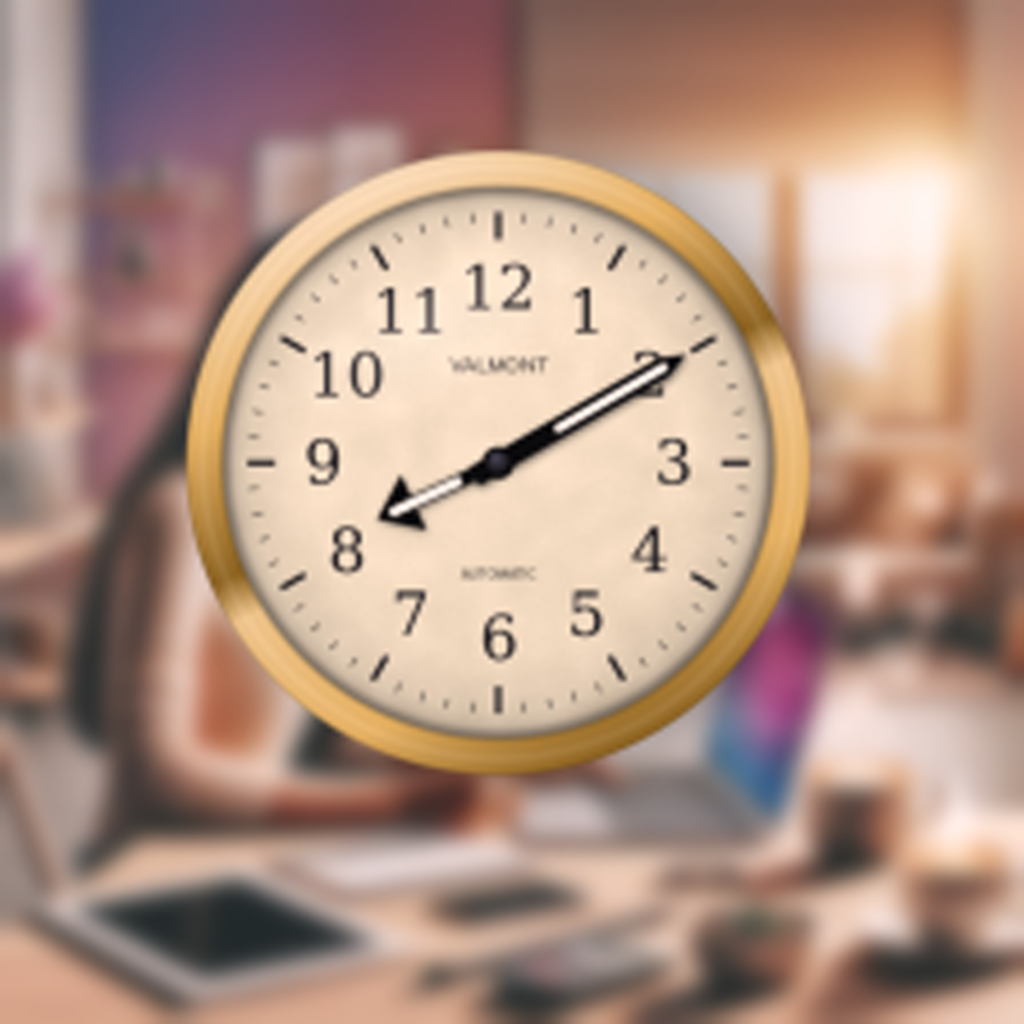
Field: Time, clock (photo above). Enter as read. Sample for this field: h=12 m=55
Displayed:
h=8 m=10
